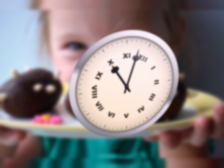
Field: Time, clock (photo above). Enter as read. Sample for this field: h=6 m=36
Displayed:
h=9 m=58
